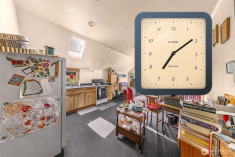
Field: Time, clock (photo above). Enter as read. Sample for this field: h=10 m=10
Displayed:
h=7 m=9
